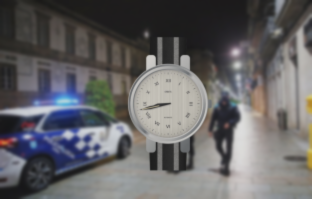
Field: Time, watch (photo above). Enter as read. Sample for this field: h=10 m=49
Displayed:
h=8 m=43
